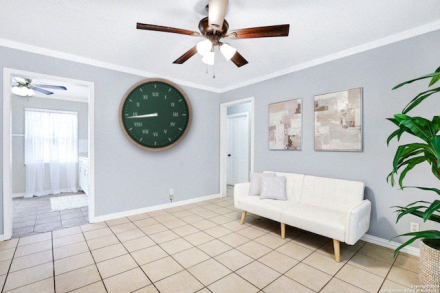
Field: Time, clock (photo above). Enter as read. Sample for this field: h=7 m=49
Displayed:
h=8 m=44
